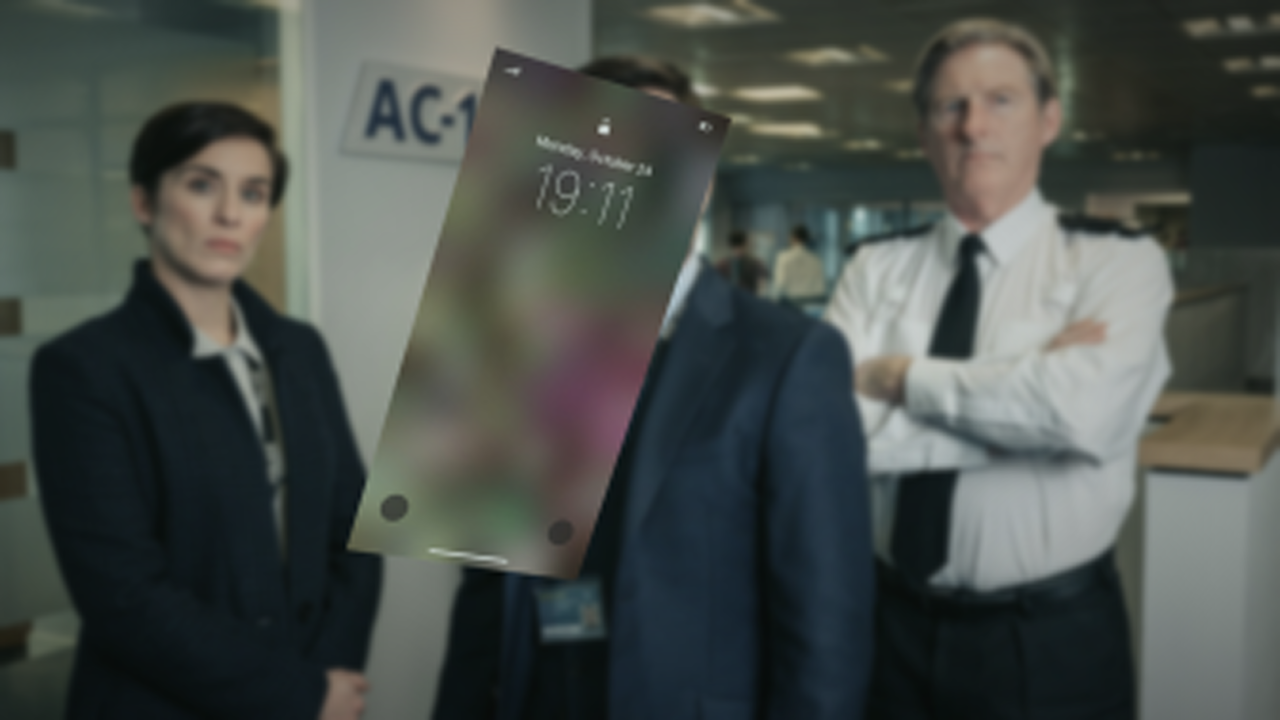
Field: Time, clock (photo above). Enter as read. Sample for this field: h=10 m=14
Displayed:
h=19 m=11
